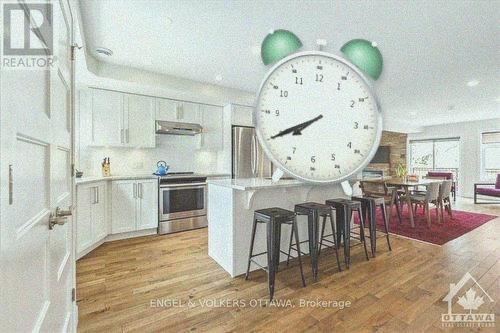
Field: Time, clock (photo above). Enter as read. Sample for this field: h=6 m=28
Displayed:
h=7 m=40
